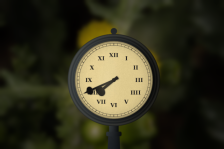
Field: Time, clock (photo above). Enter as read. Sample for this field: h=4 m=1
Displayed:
h=7 m=41
